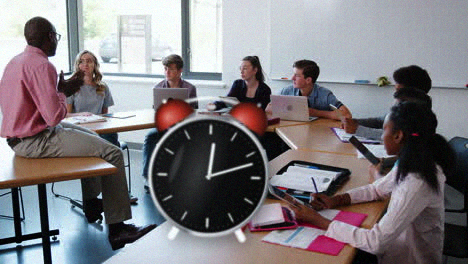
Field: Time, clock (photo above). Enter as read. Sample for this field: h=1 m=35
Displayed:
h=12 m=12
